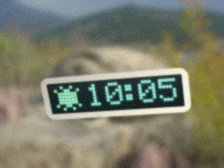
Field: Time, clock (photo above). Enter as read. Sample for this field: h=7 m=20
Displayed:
h=10 m=5
